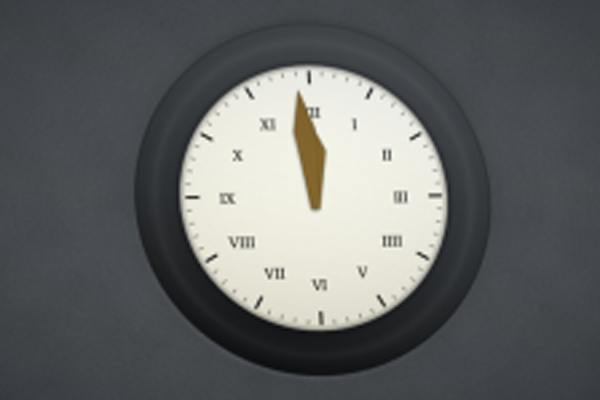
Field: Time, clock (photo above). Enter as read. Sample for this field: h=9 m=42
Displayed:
h=11 m=59
